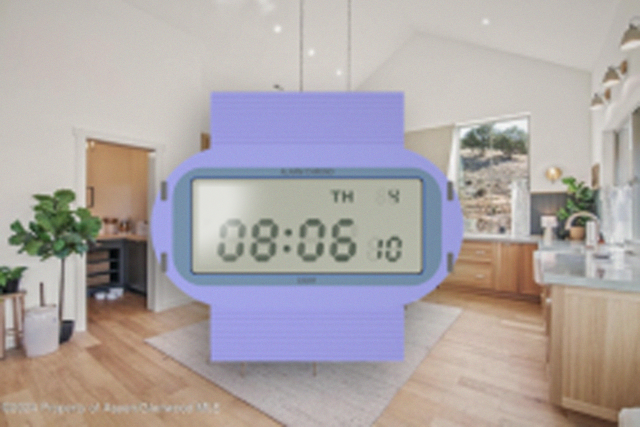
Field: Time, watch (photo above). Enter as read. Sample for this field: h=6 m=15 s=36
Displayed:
h=8 m=6 s=10
